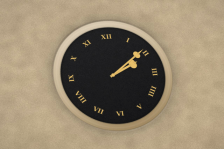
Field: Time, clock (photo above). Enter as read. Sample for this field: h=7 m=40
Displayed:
h=2 m=9
